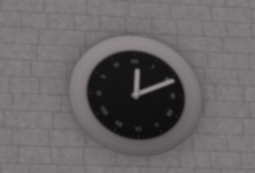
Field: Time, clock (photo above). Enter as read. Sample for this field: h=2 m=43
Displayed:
h=12 m=11
